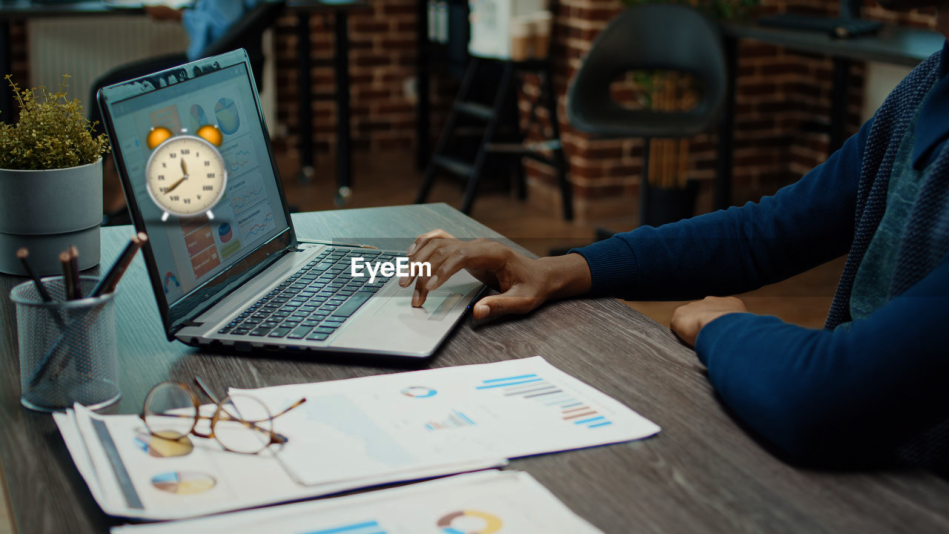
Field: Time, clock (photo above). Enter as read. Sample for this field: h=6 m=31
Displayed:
h=11 m=39
